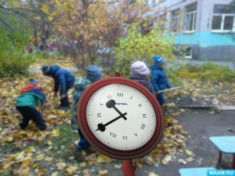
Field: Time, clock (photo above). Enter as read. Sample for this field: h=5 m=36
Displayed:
h=10 m=40
